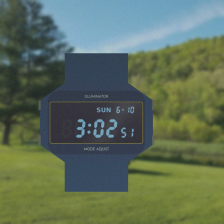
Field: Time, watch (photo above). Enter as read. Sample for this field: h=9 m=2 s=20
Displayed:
h=3 m=2 s=51
